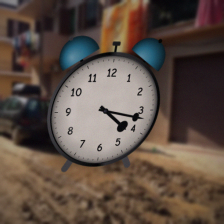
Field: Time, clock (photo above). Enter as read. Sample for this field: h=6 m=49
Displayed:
h=4 m=17
